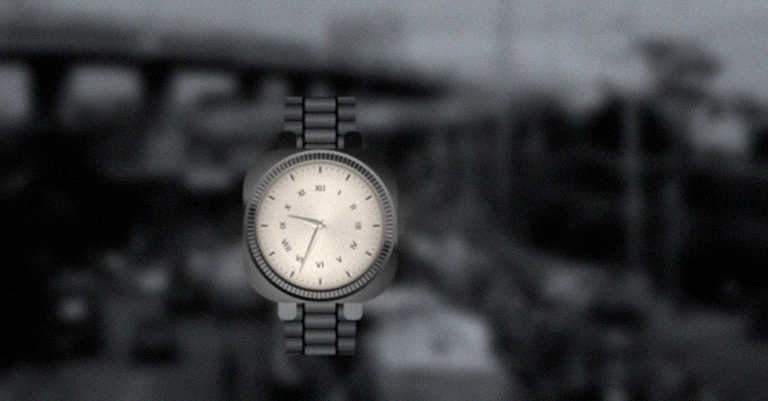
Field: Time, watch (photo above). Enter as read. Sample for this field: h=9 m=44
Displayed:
h=9 m=34
